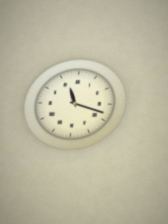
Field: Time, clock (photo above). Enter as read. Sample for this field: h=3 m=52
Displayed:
h=11 m=18
